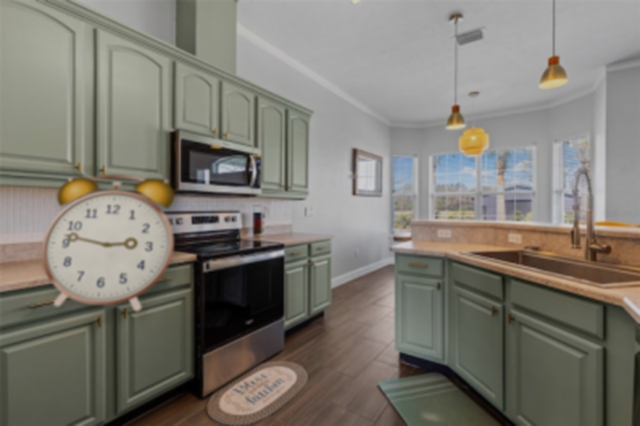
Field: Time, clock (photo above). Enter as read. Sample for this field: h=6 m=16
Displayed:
h=2 m=47
